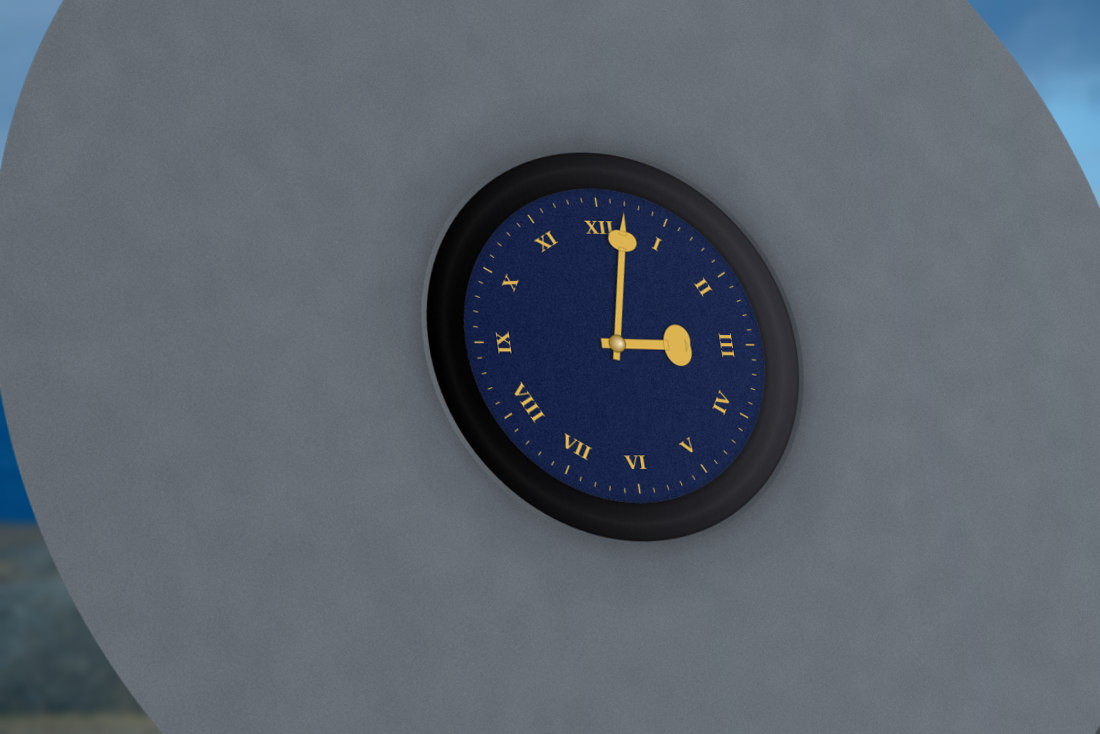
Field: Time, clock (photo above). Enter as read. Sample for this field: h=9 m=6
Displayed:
h=3 m=2
